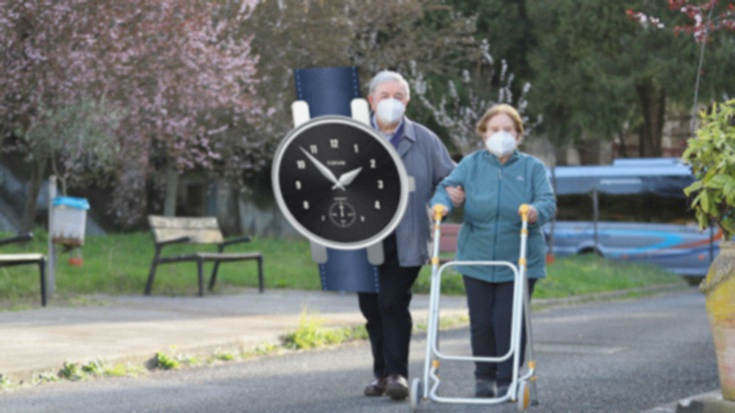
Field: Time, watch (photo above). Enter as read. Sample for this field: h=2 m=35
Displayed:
h=1 m=53
